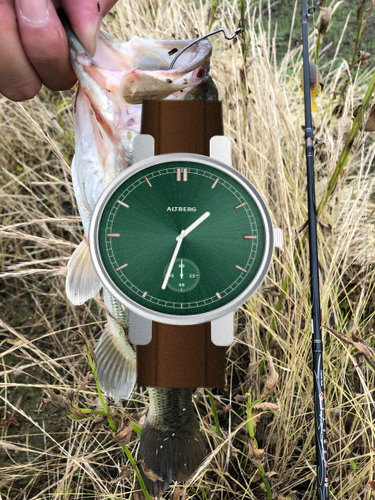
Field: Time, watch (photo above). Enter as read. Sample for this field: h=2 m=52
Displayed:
h=1 m=33
